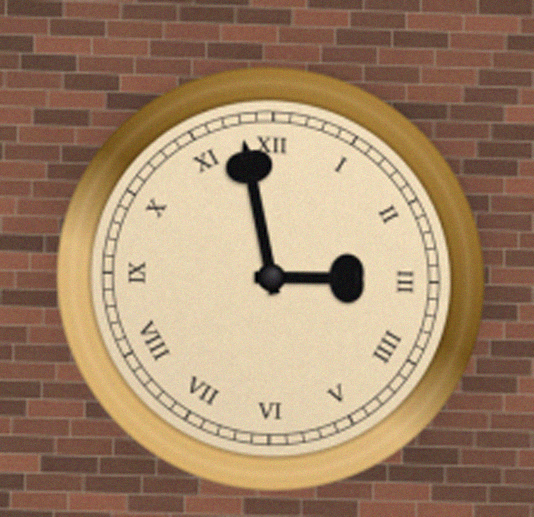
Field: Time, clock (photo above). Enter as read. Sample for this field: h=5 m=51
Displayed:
h=2 m=58
